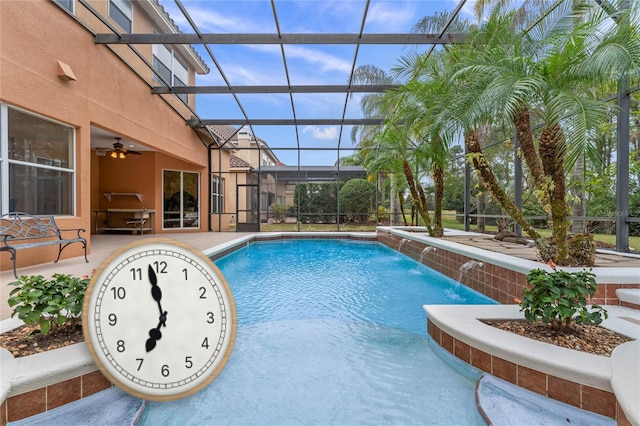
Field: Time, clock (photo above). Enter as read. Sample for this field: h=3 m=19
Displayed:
h=6 m=58
